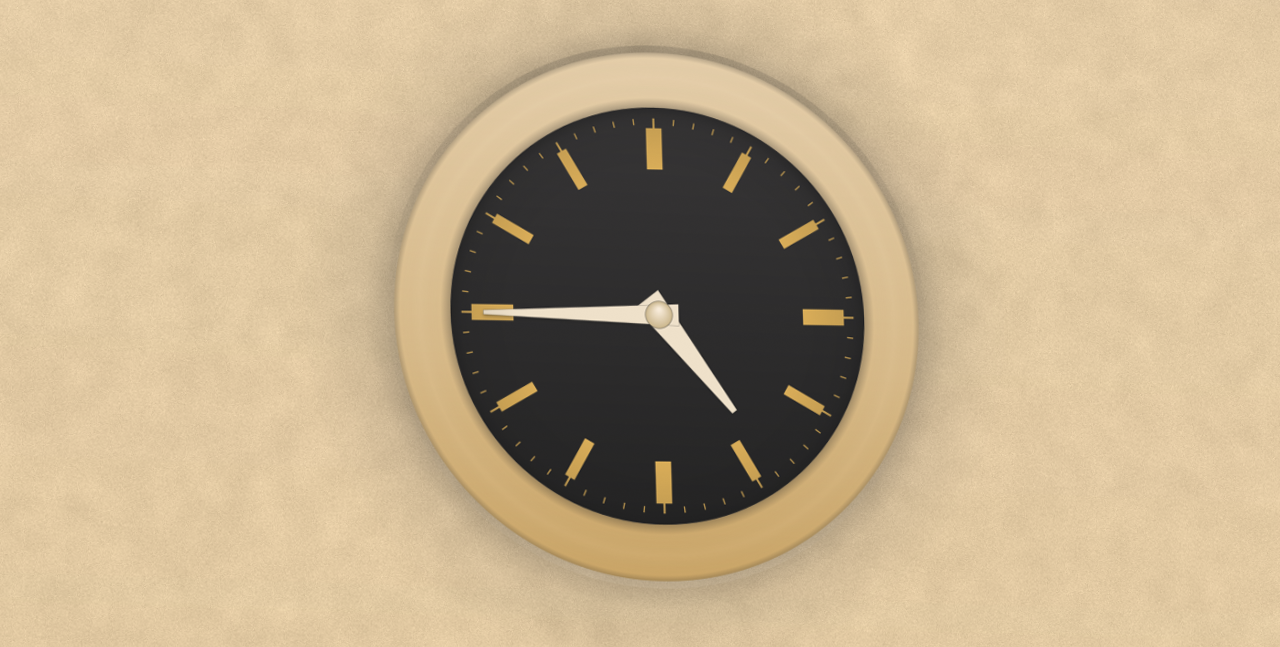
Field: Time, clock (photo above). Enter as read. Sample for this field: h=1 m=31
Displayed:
h=4 m=45
